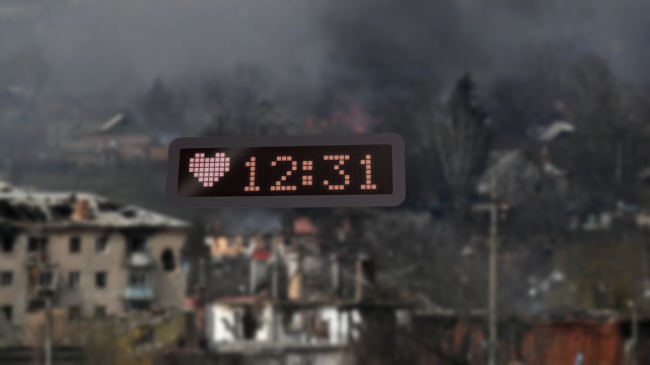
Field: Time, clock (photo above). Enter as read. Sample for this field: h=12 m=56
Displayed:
h=12 m=31
